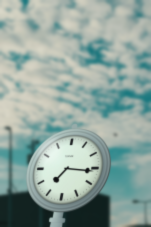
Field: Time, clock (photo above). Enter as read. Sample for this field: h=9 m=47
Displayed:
h=7 m=16
